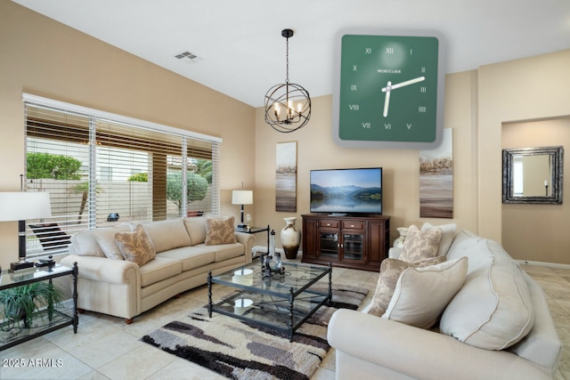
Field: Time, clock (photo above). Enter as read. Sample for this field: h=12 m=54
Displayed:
h=6 m=12
